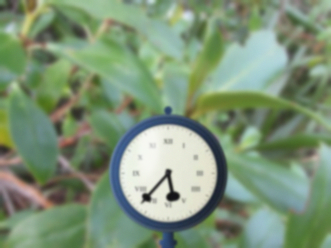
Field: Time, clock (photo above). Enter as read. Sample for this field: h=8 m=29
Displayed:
h=5 m=37
